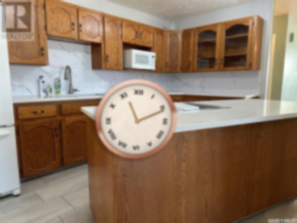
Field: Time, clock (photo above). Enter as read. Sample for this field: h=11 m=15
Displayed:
h=11 m=11
